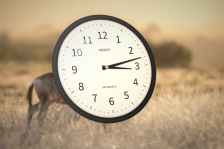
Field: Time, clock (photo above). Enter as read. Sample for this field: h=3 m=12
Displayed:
h=3 m=13
